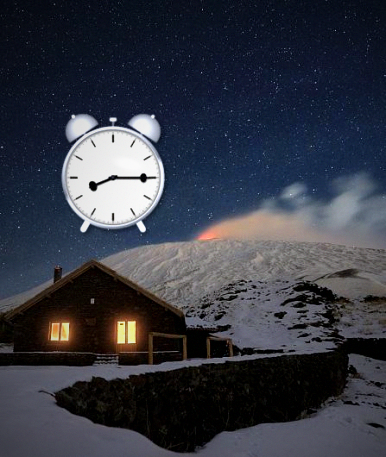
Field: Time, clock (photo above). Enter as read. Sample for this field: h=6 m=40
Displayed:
h=8 m=15
